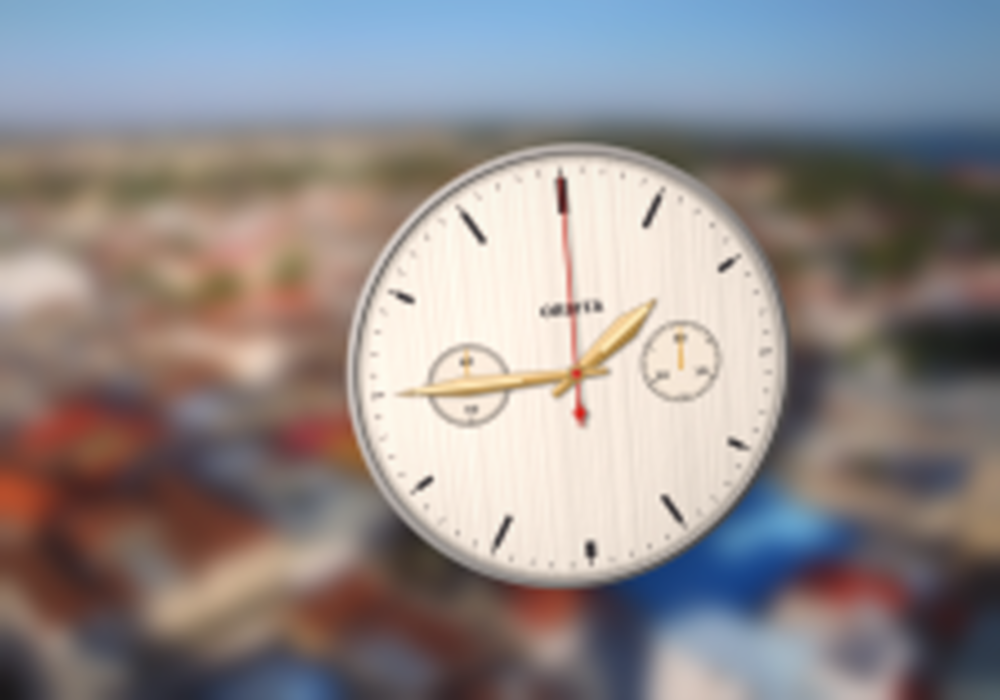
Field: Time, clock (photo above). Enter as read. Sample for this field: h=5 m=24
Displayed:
h=1 m=45
